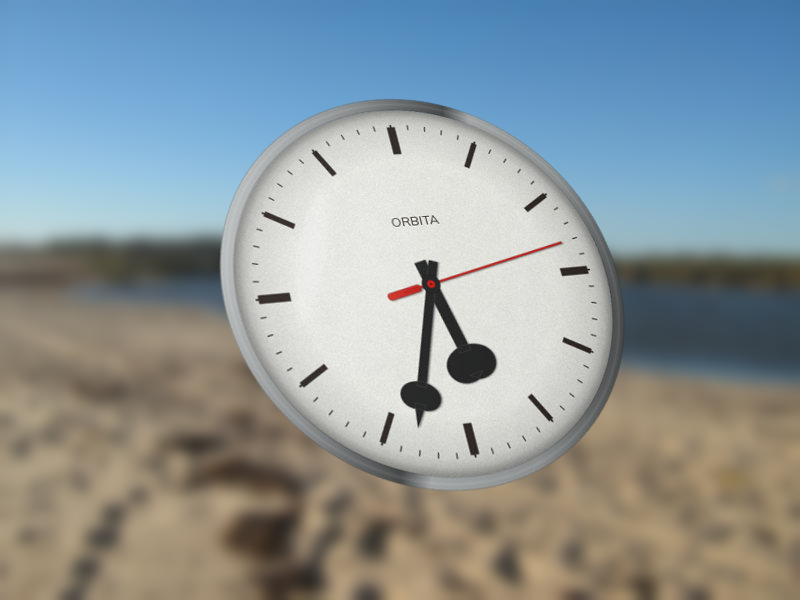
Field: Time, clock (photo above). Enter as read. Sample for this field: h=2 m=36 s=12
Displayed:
h=5 m=33 s=13
